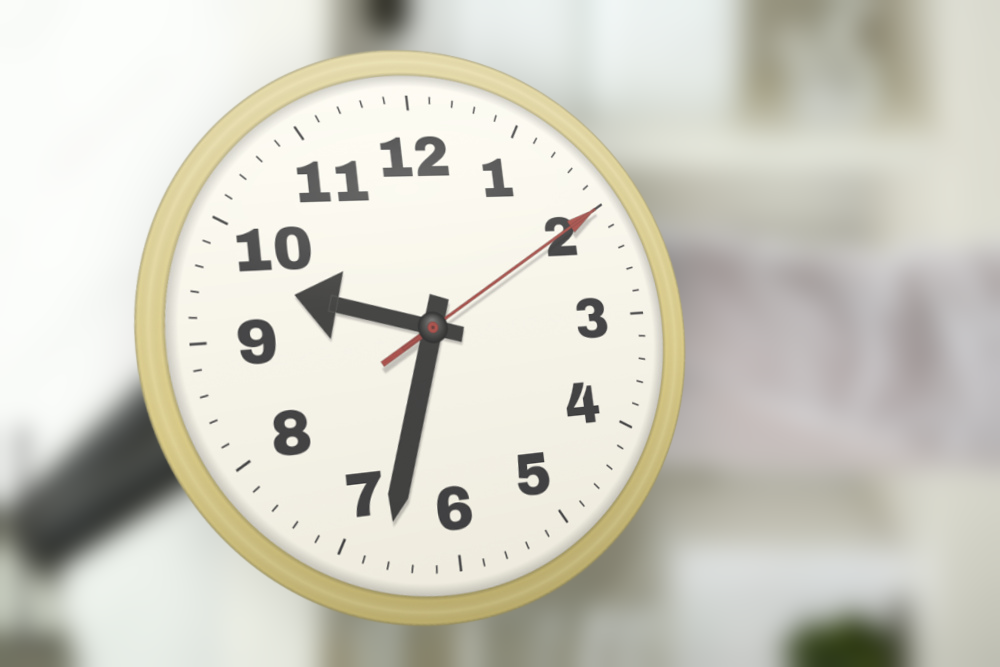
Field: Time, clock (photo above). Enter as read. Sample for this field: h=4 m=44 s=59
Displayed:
h=9 m=33 s=10
